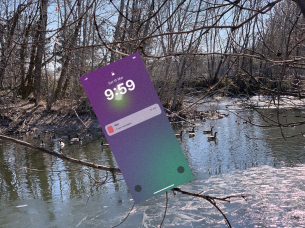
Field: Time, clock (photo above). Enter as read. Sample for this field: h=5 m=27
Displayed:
h=9 m=59
